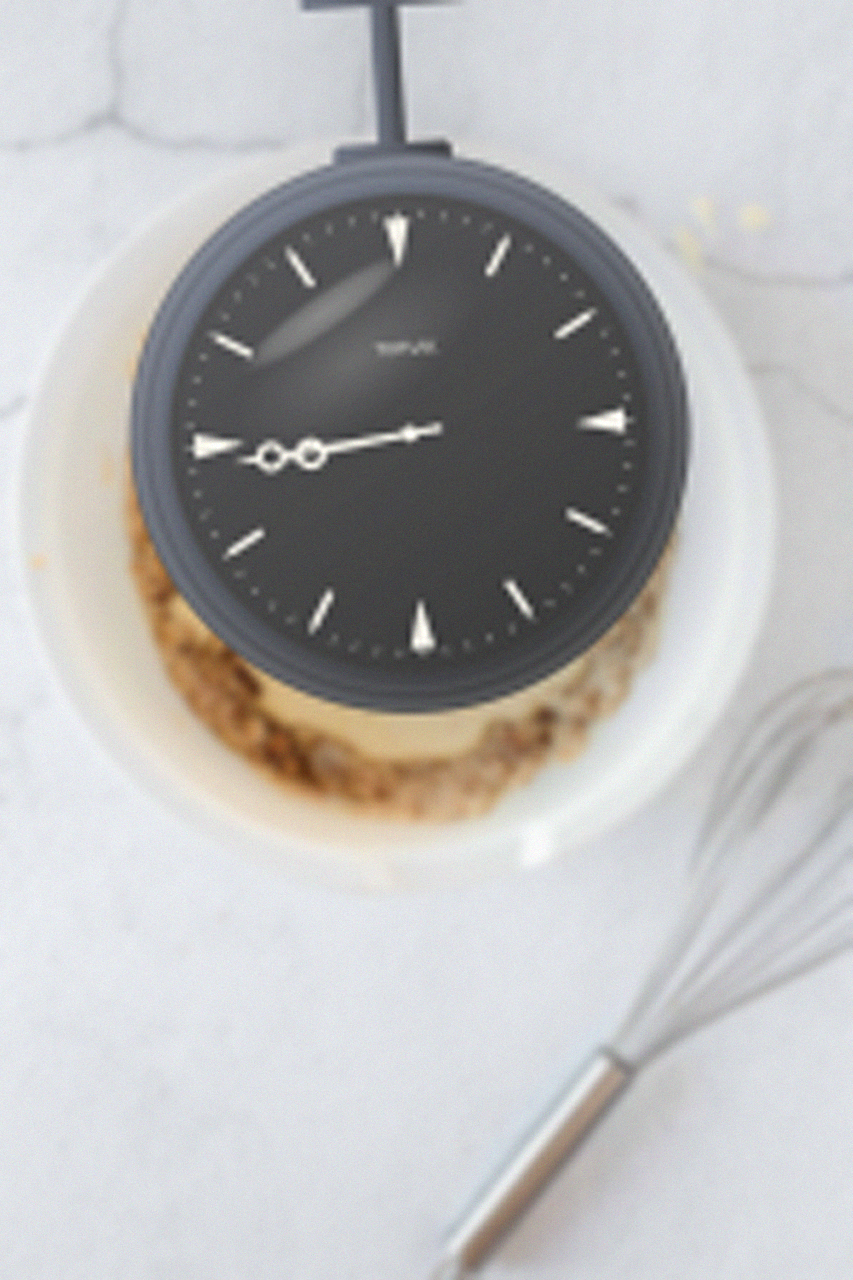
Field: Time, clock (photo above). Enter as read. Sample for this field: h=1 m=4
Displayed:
h=8 m=44
